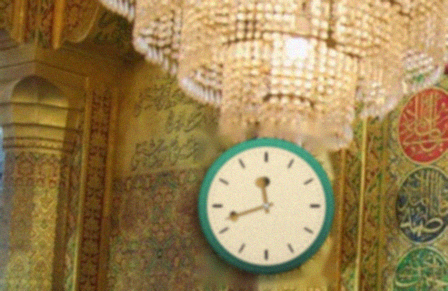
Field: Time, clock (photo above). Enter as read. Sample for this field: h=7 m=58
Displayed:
h=11 m=42
